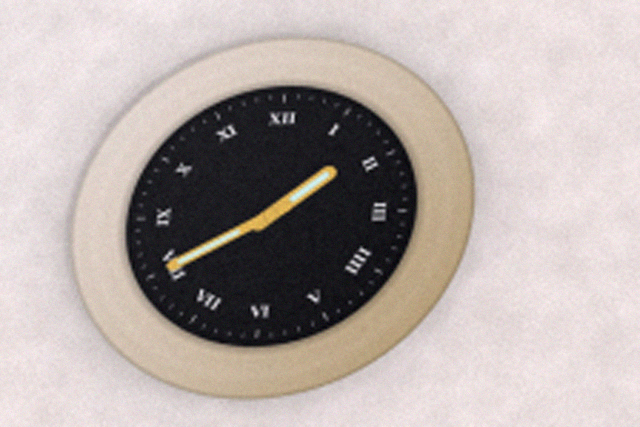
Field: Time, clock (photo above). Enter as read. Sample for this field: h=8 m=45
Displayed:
h=1 m=40
